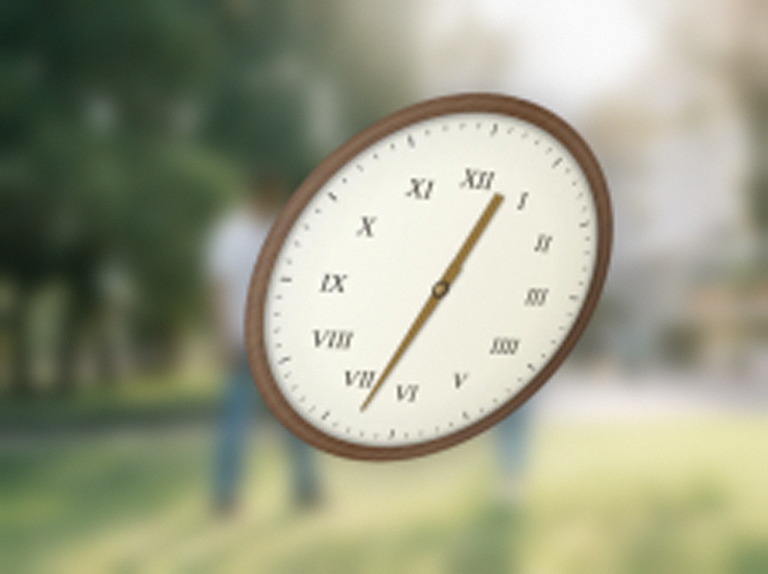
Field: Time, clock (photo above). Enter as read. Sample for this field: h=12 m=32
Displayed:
h=12 m=33
